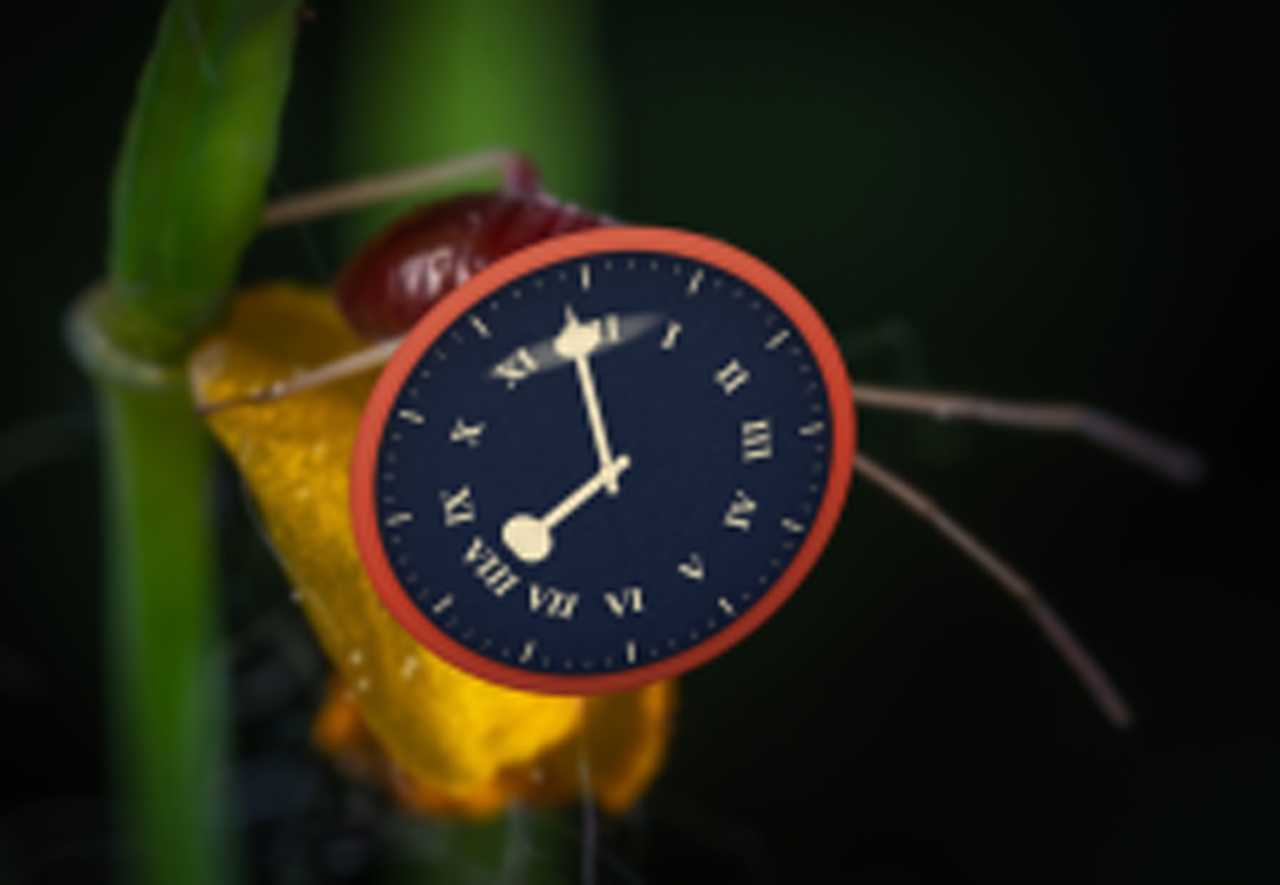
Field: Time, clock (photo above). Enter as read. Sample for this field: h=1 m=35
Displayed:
h=7 m=59
